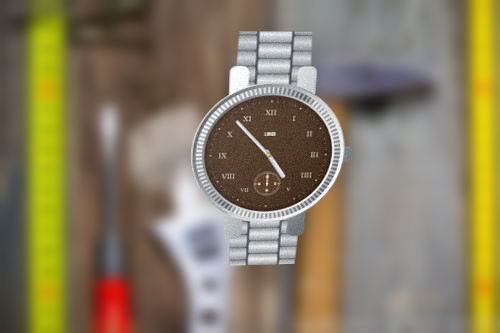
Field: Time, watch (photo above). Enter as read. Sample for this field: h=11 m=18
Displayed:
h=4 m=53
